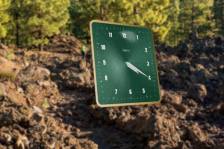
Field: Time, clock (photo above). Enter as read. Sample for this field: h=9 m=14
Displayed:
h=4 m=20
